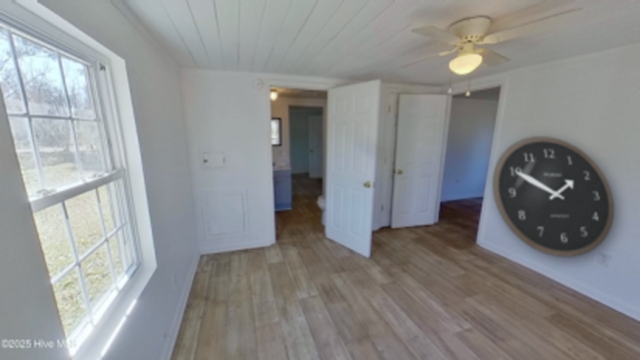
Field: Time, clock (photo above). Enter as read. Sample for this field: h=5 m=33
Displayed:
h=1 m=50
